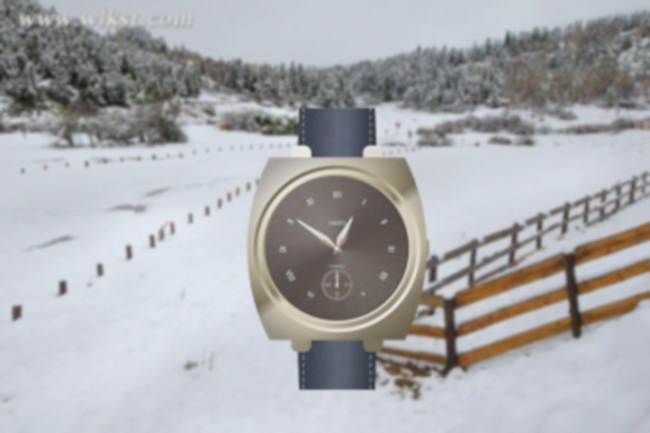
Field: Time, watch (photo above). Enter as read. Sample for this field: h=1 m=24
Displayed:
h=12 m=51
